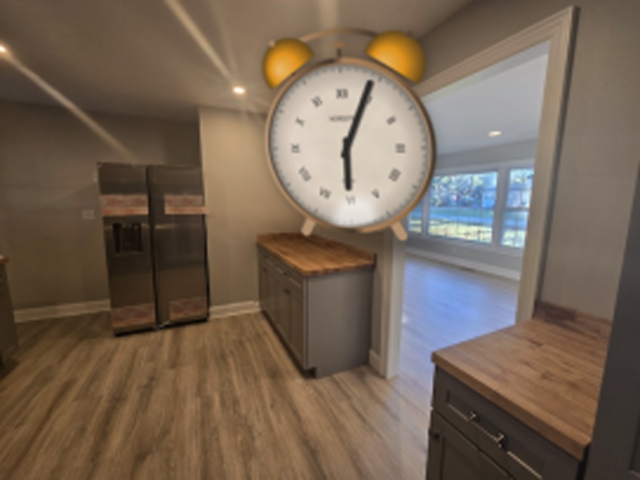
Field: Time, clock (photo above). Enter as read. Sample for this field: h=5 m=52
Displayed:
h=6 m=4
